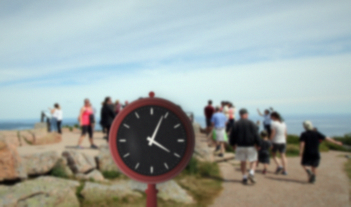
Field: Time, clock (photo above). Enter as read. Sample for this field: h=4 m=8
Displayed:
h=4 m=4
